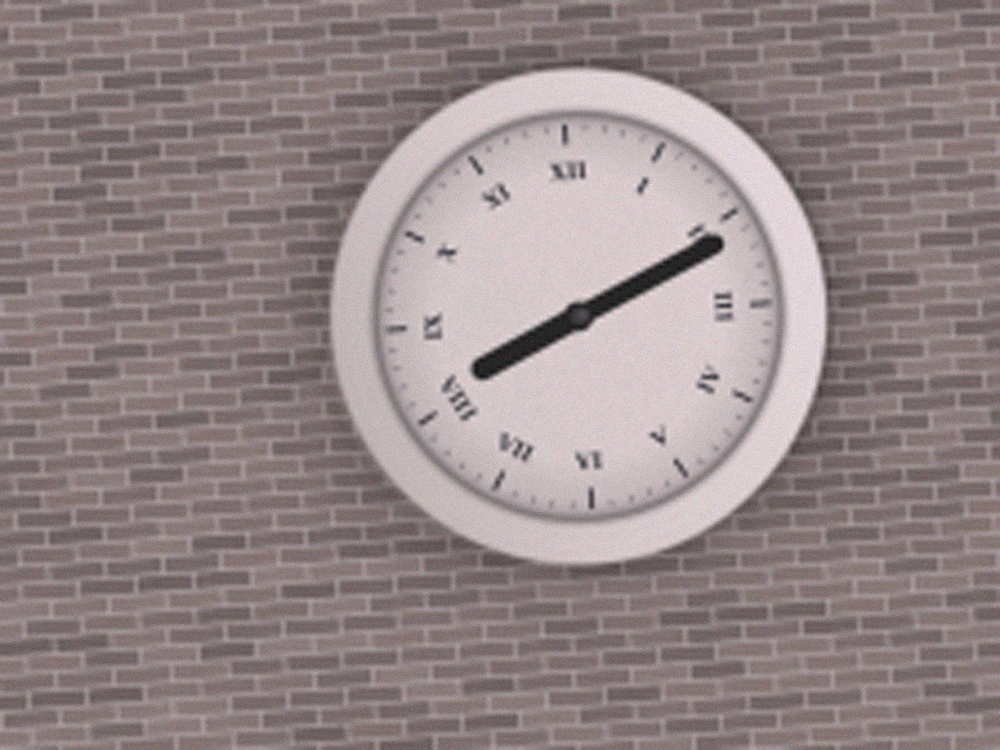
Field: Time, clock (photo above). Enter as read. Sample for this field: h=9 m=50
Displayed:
h=8 m=11
